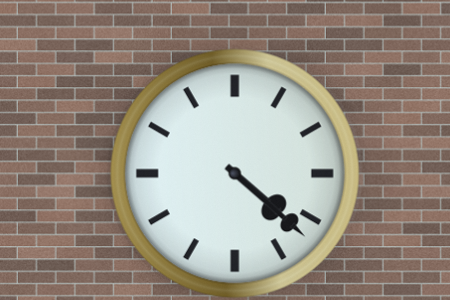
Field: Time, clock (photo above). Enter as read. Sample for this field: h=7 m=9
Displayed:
h=4 m=22
